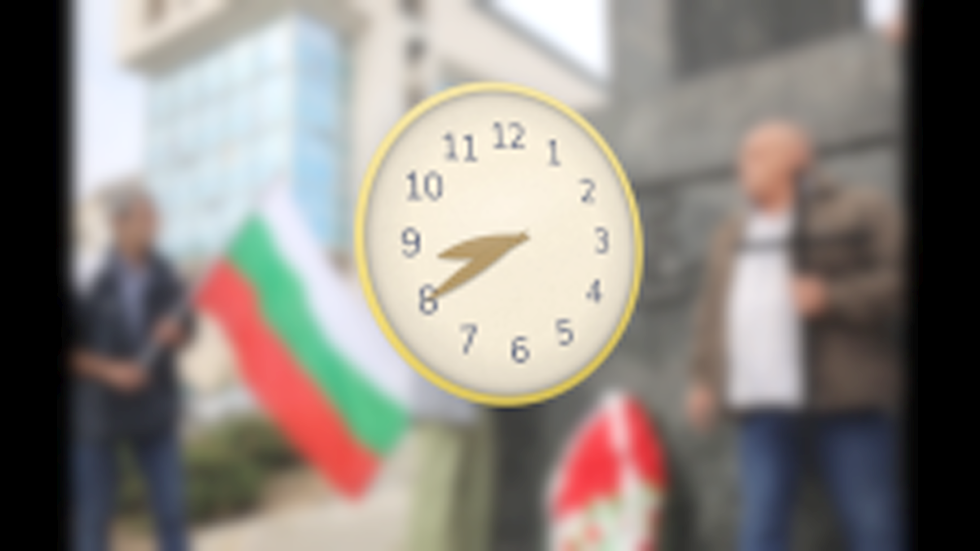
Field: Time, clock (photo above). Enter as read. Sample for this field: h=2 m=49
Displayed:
h=8 m=40
